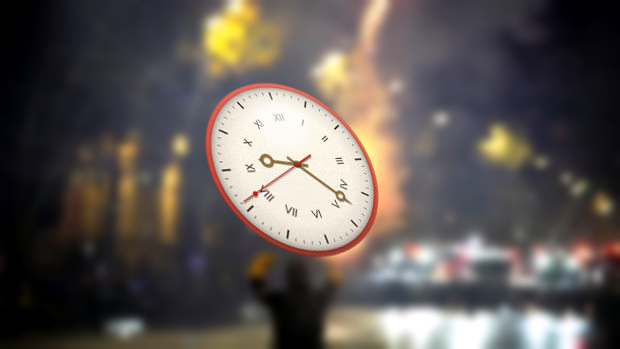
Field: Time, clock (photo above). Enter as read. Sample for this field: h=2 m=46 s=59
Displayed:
h=9 m=22 s=41
